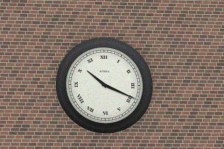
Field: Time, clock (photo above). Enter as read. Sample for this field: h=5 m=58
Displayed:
h=10 m=19
